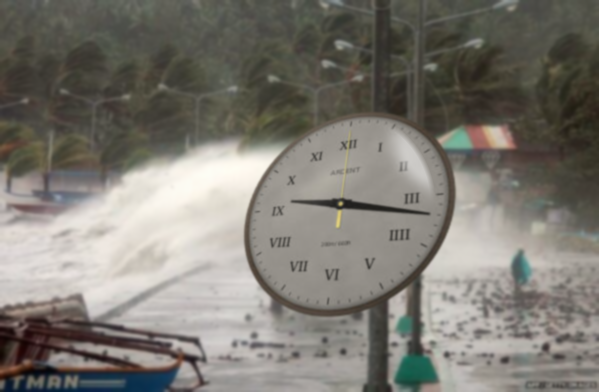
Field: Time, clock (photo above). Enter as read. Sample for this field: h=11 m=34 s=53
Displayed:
h=9 m=17 s=0
